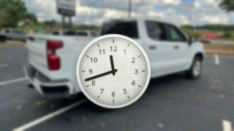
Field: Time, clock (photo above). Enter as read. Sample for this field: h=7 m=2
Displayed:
h=11 m=42
